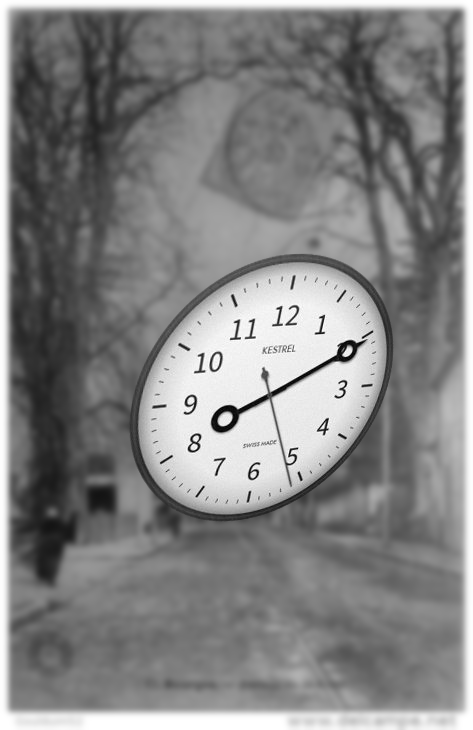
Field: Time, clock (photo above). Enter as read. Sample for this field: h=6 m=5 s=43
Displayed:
h=8 m=10 s=26
